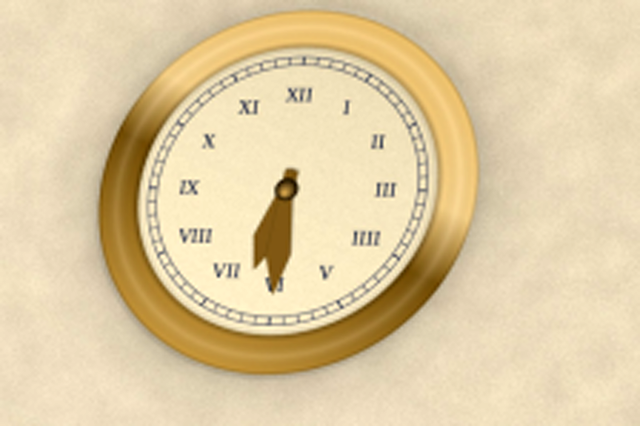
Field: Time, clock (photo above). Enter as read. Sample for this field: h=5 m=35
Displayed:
h=6 m=30
